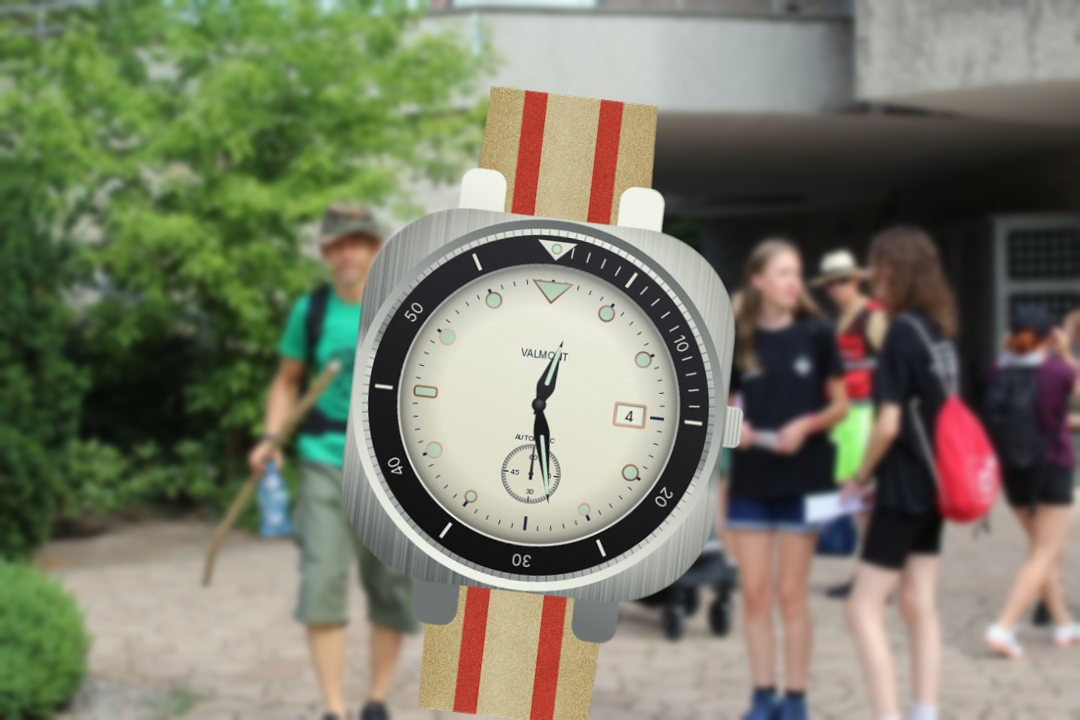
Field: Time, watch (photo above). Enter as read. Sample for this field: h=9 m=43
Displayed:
h=12 m=28
